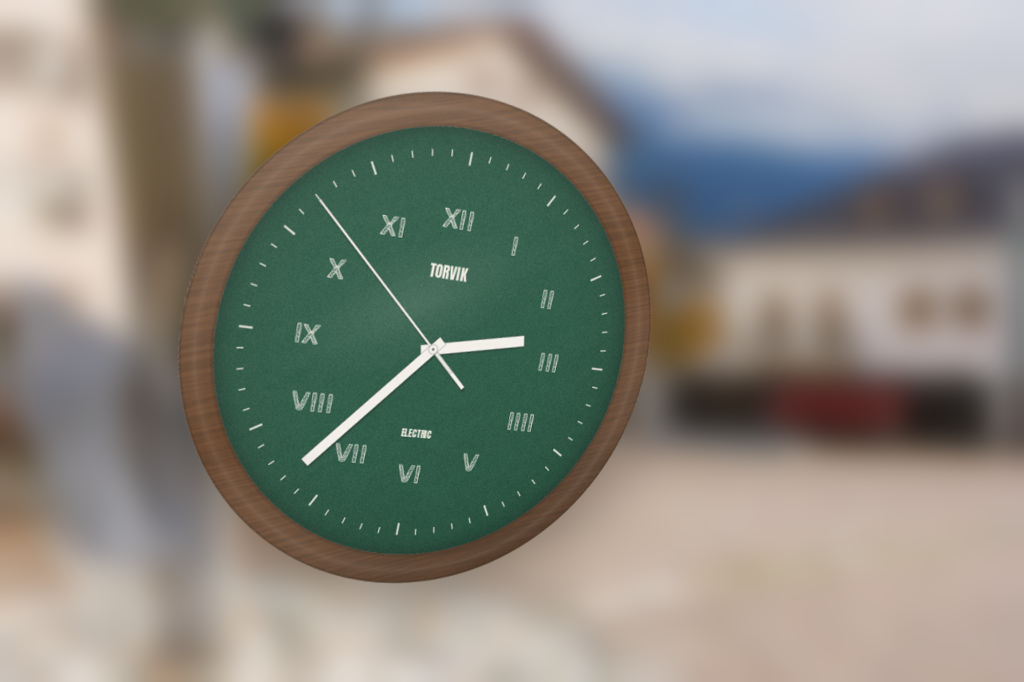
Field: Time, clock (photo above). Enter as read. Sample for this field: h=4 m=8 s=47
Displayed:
h=2 m=36 s=52
